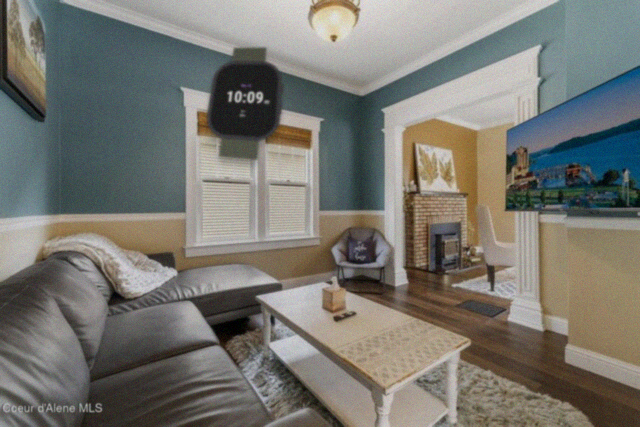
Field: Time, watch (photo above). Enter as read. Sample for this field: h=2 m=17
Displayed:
h=10 m=9
